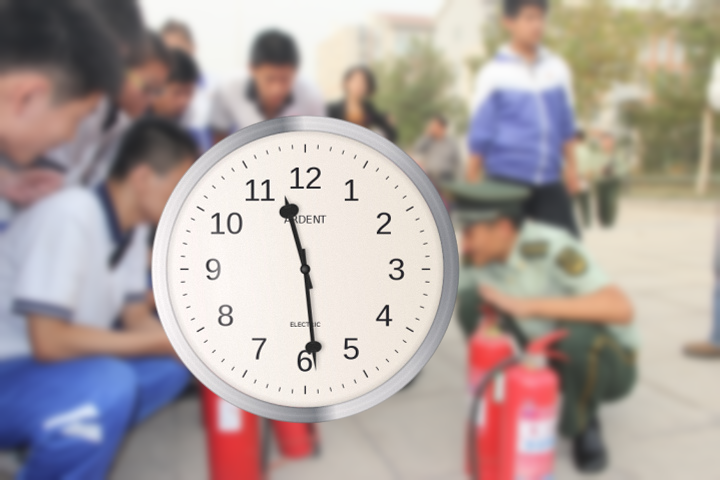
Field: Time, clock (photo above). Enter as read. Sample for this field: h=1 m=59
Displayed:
h=11 m=29
